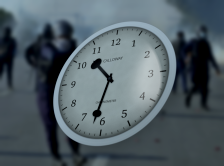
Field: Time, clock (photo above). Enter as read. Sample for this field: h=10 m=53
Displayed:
h=10 m=32
